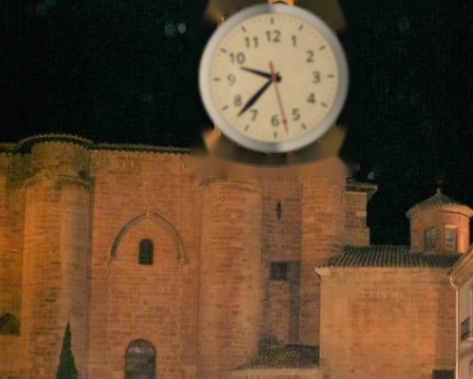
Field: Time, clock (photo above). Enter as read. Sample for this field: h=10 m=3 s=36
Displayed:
h=9 m=37 s=28
